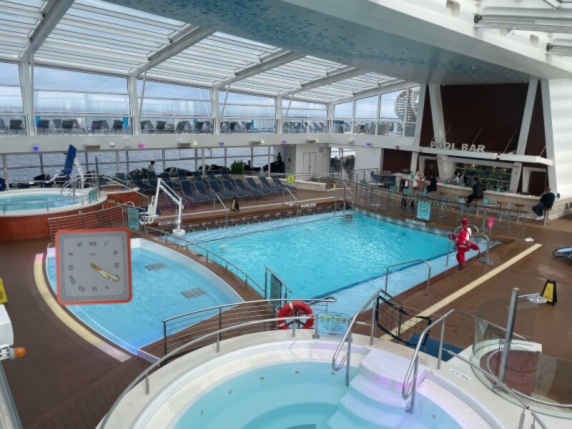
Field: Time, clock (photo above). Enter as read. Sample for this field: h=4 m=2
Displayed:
h=4 m=20
